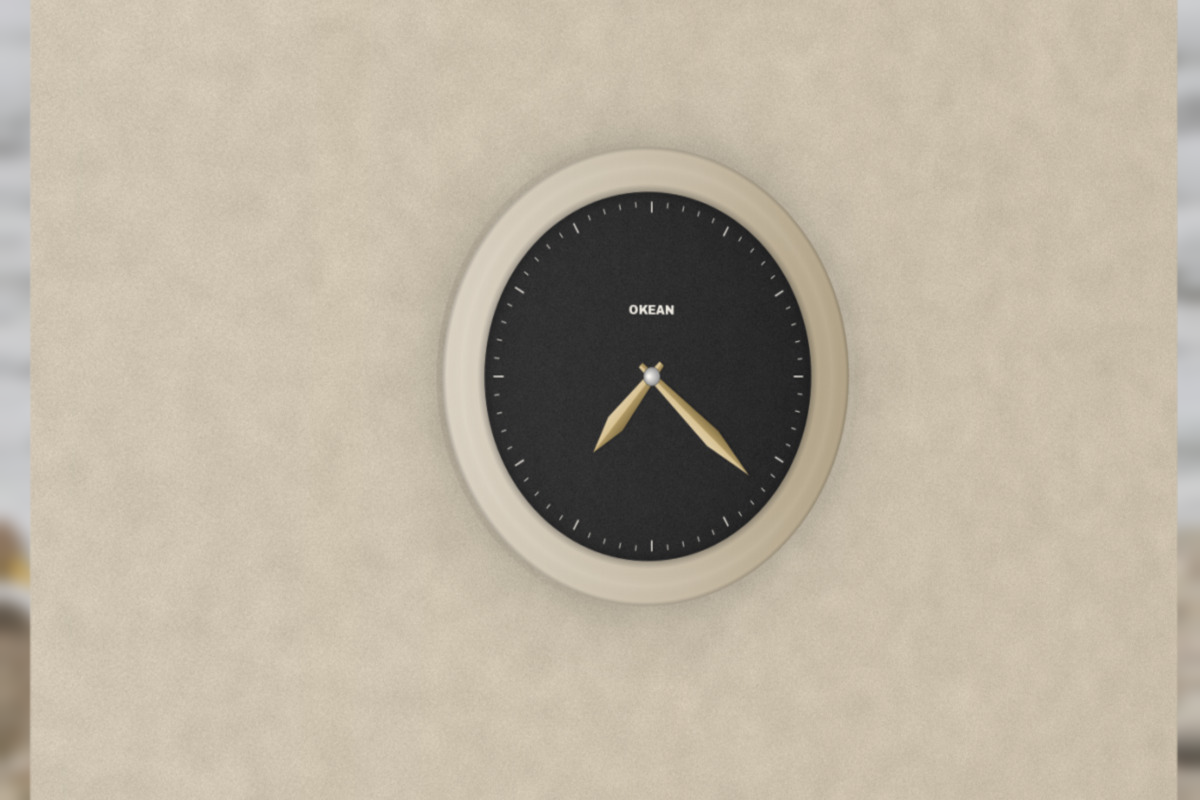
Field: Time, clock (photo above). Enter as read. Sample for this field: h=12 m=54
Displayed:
h=7 m=22
